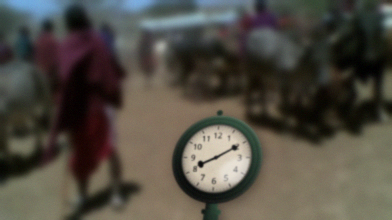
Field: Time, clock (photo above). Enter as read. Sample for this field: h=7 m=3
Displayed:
h=8 m=10
